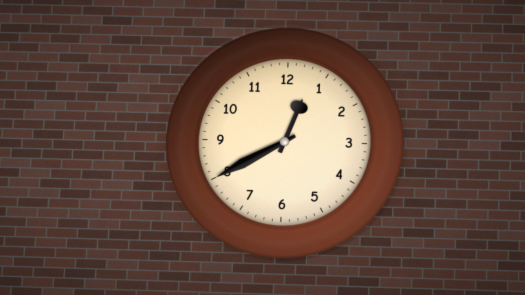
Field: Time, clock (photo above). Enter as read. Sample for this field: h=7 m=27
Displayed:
h=12 m=40
